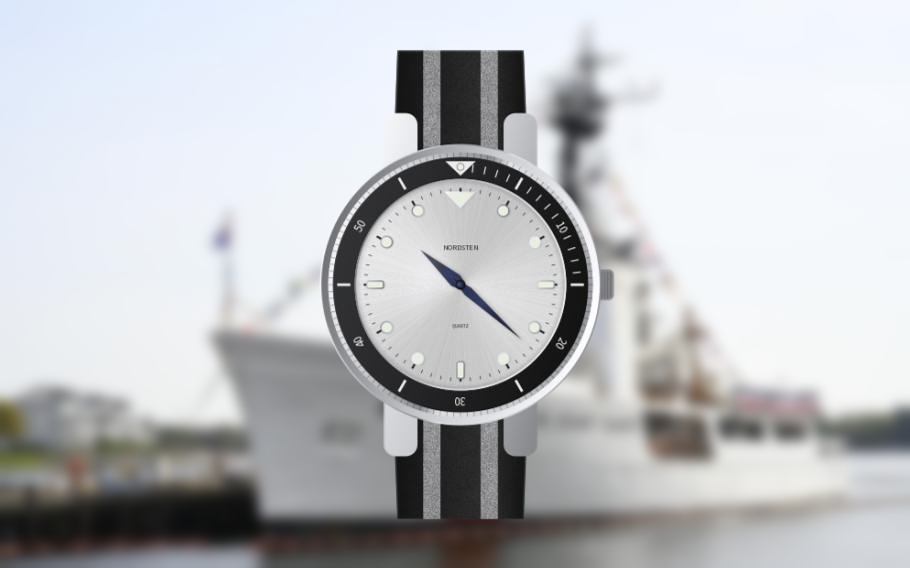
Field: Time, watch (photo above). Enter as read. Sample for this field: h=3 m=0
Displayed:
h=10 m=22
